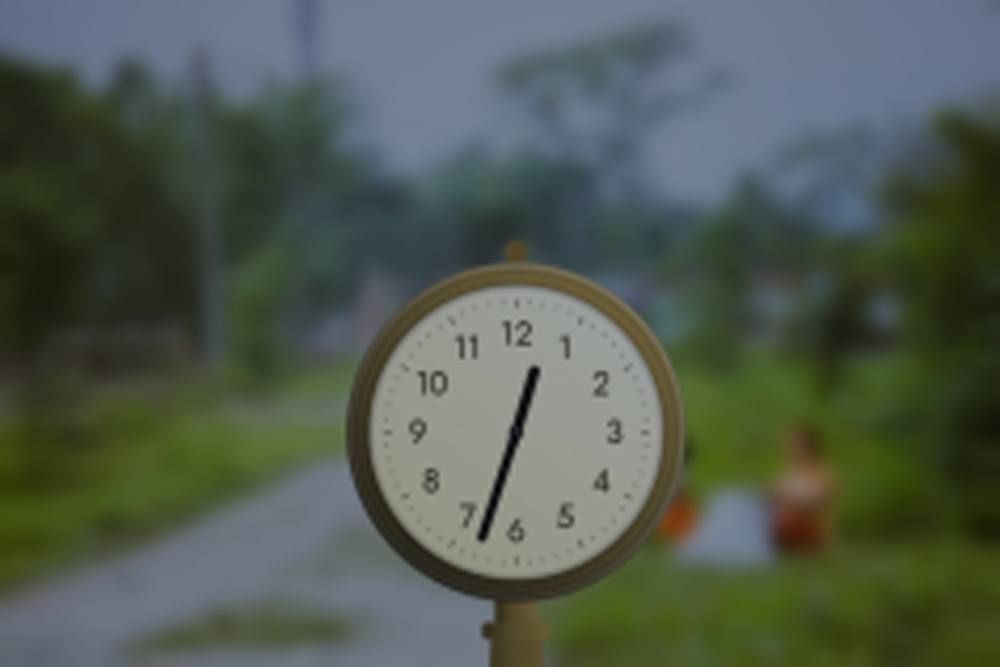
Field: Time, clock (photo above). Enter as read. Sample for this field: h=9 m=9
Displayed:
h=12 m=33
